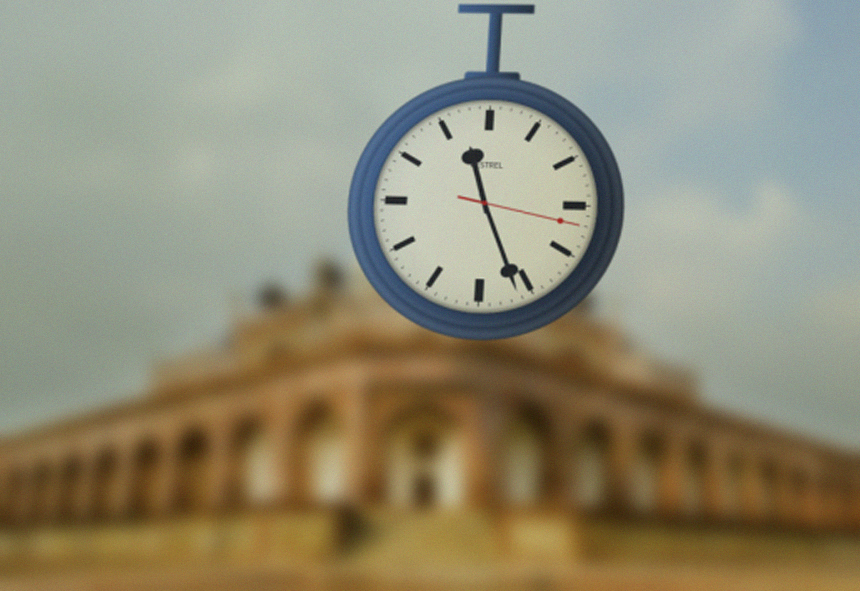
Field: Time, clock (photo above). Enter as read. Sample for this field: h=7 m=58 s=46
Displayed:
h=11 m=26 s=17
